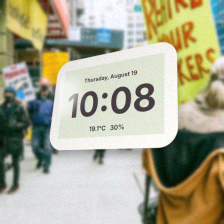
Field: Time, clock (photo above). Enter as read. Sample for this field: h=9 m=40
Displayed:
h=10 m=8
